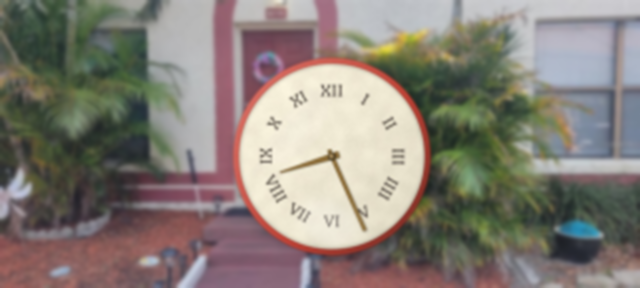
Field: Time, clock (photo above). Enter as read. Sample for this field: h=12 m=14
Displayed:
h=8 m=26
